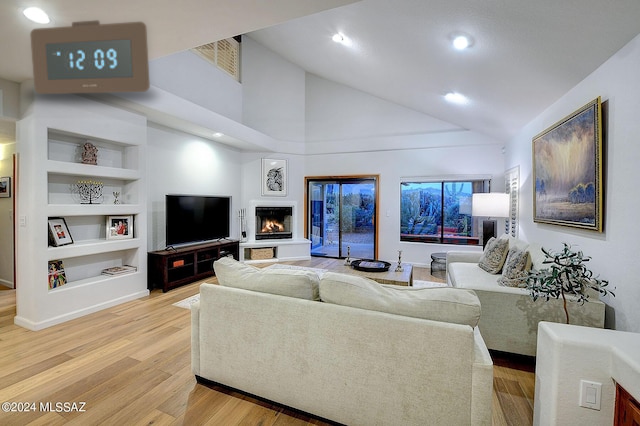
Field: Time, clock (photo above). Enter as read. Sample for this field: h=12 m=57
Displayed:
h=12 m=9
